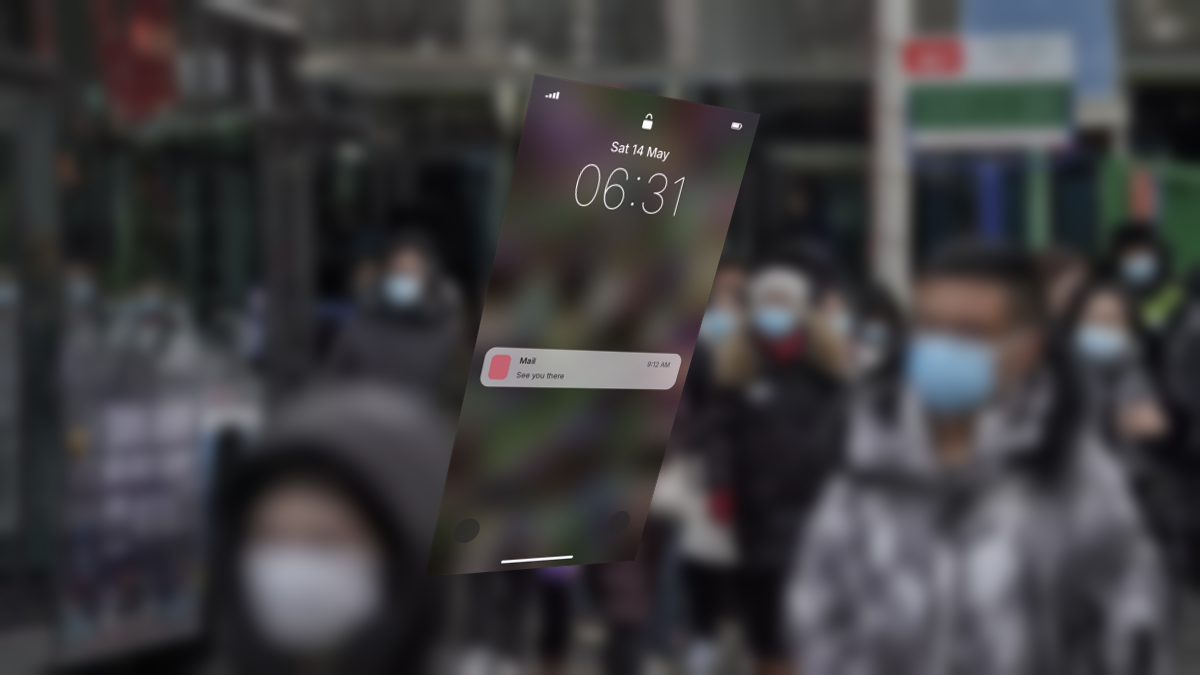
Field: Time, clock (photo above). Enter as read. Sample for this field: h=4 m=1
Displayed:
h=6 m=31
